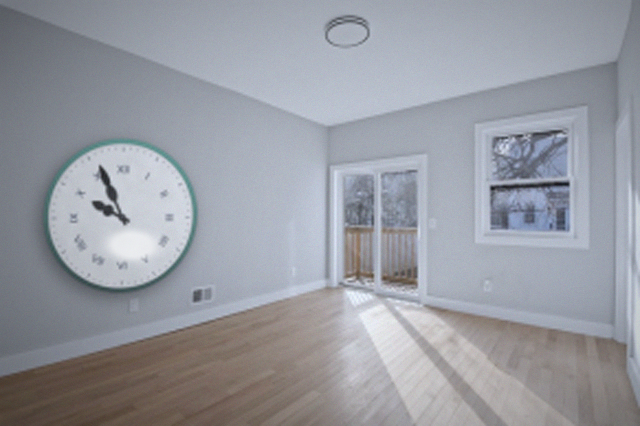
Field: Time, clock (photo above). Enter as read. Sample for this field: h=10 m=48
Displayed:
h=9 m=56
